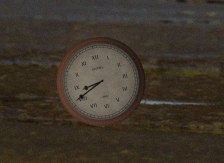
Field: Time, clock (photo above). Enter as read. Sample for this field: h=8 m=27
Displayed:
h=8 m=41
